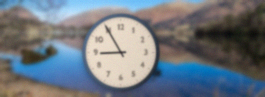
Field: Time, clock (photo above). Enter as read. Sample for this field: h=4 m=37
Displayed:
h=8 m=55
